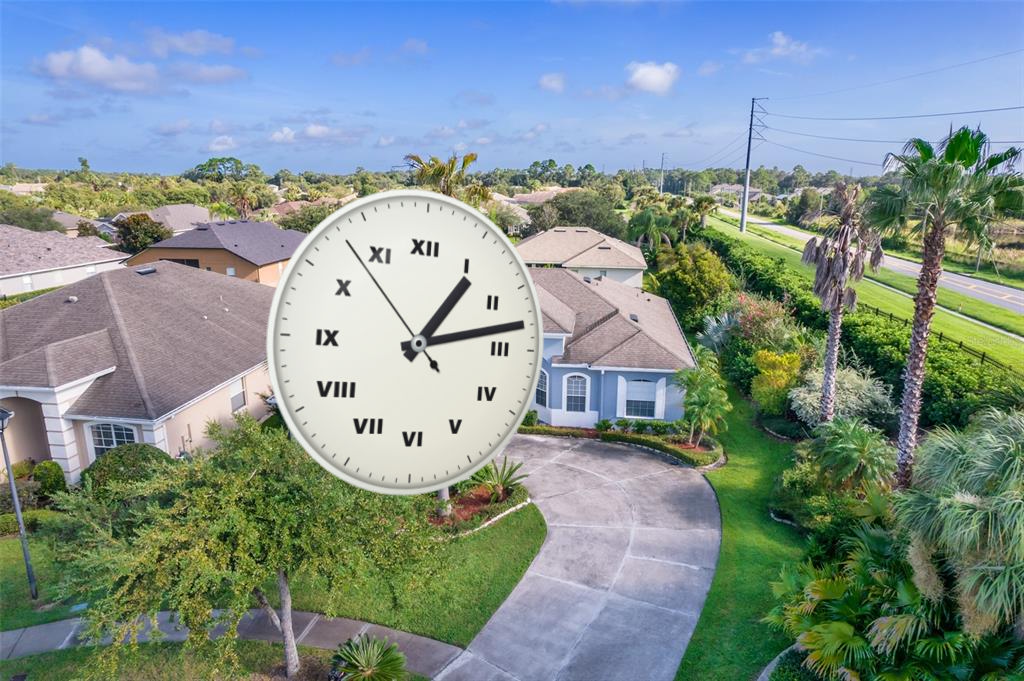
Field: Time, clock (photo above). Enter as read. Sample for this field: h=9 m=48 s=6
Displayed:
h=1 m=12 s=53
